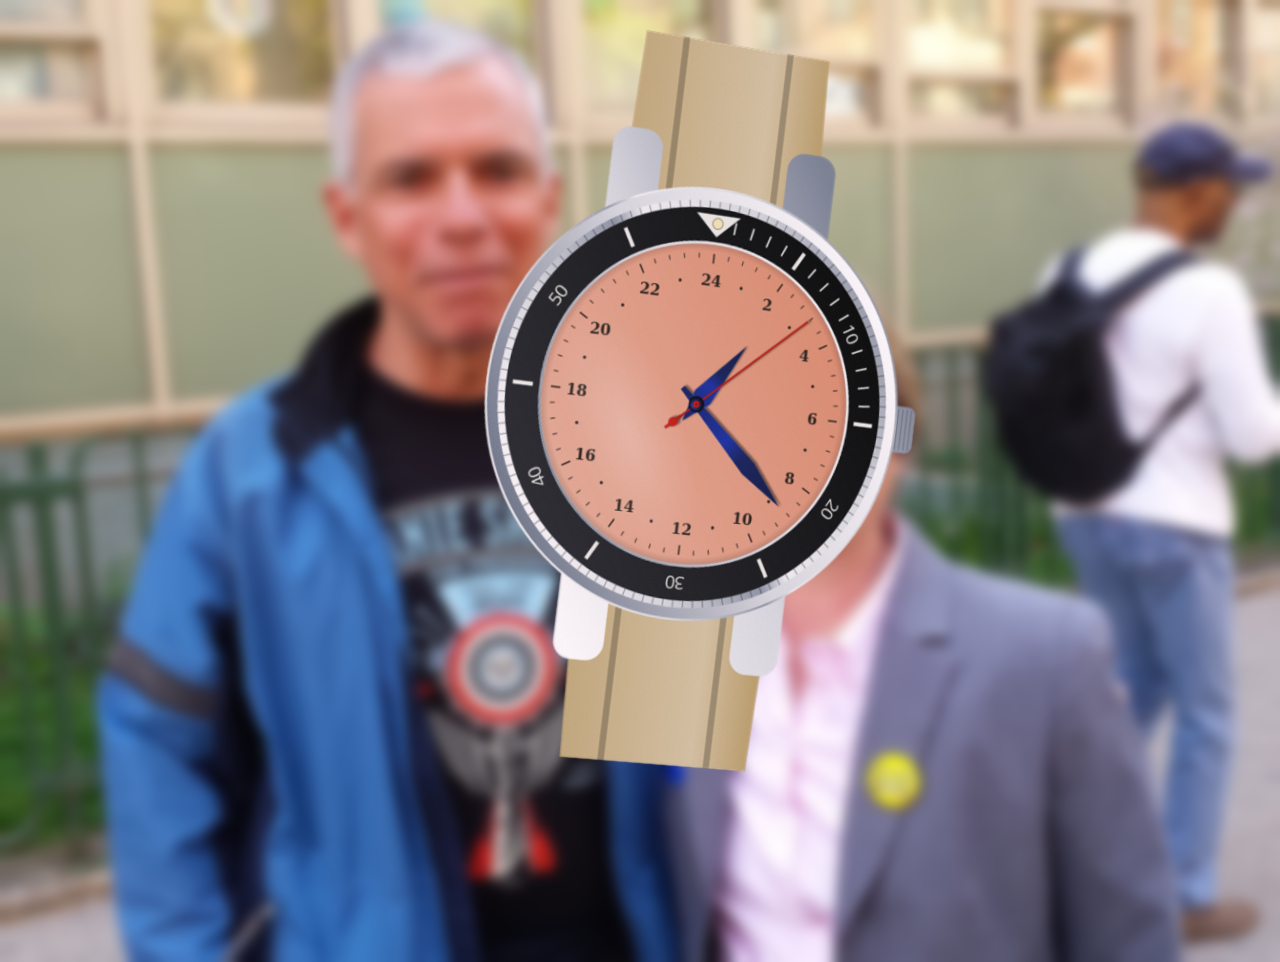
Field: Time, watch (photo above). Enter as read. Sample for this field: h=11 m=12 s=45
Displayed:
h=2 m=22 s=8
